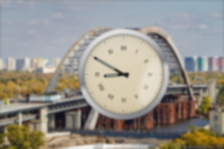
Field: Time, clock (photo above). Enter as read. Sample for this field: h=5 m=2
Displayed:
h=8 m=50
